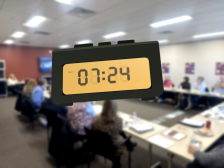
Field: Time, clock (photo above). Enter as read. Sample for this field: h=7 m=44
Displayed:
h=7 m=24
